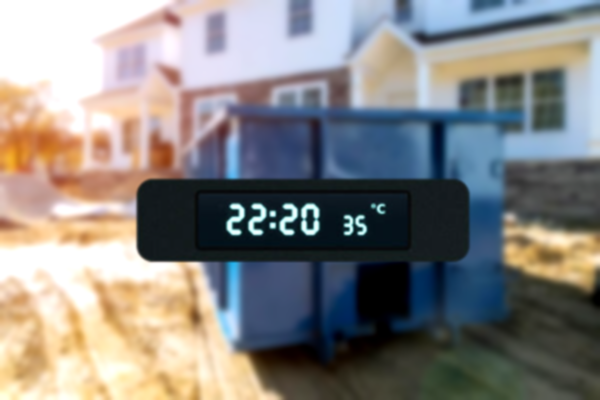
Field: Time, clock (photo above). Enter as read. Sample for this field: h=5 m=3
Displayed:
h=22 m=20
